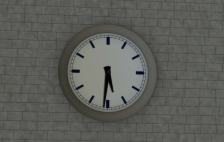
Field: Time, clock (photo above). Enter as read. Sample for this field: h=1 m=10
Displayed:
h=5 m=31
